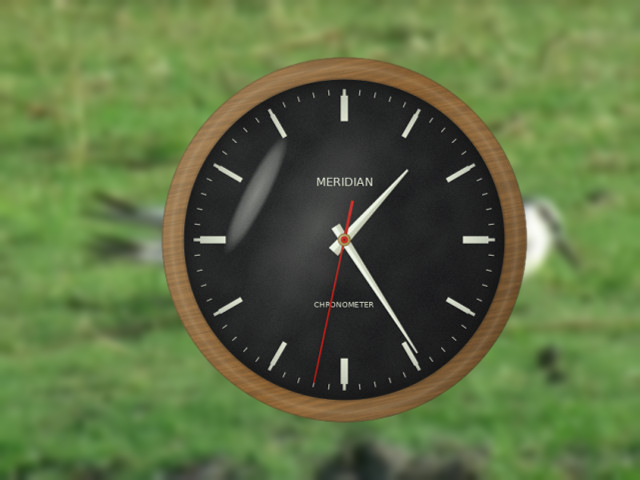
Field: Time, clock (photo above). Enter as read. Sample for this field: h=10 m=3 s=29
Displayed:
h=1 m=24 s=32
